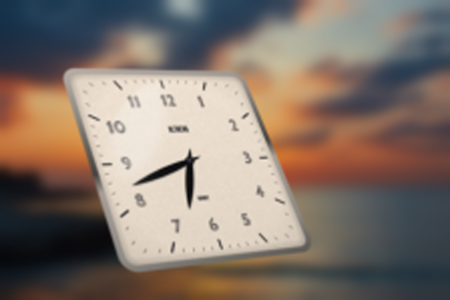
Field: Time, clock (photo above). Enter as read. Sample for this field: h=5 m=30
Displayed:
h=6 m=42
